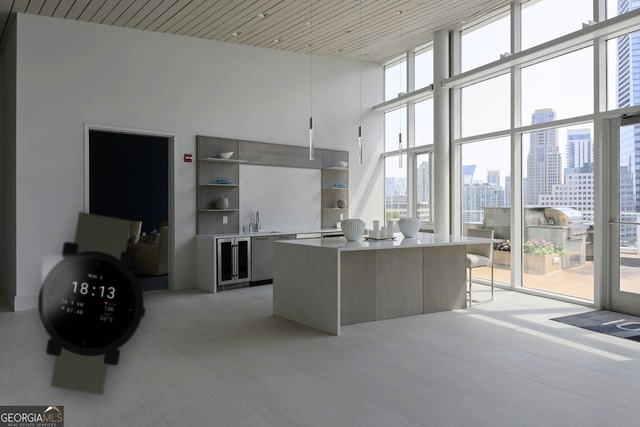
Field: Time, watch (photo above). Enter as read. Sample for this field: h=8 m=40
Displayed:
h=18 m=13
